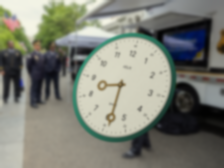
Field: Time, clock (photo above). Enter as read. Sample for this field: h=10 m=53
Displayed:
h=8 m=29
